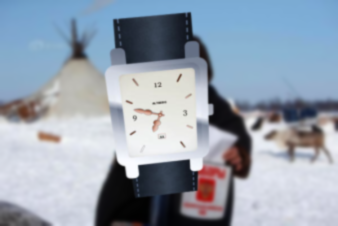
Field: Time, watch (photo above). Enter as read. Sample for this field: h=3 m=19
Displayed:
h=6 m=48
